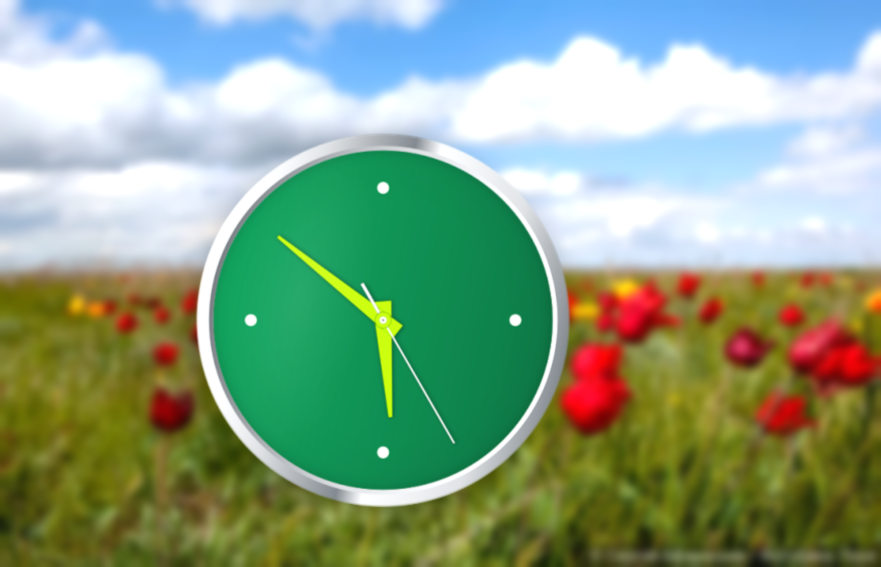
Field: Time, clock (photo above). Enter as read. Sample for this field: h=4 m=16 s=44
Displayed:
h=5 m=51 s=25
